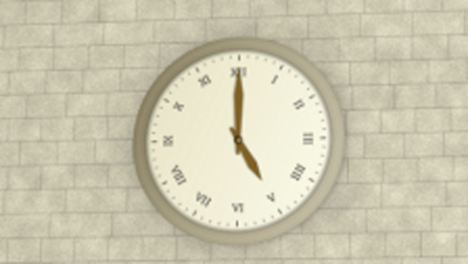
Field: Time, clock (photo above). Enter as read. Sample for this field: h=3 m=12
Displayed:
h=5 m=0
